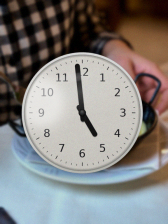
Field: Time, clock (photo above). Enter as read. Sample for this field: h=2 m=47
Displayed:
h=4 m=59
